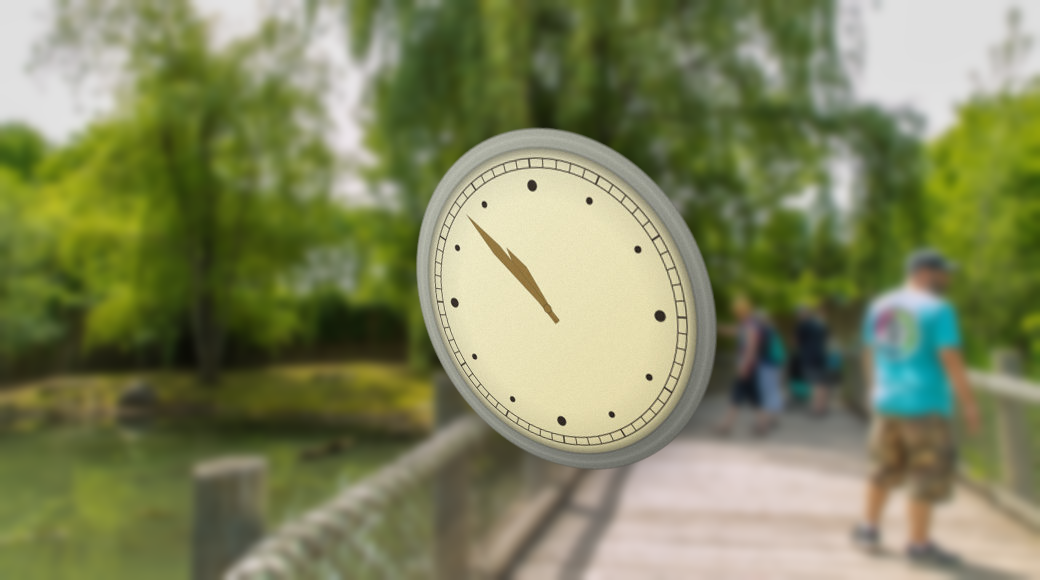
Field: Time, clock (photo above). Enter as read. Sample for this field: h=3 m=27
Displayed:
h=10 m=53
